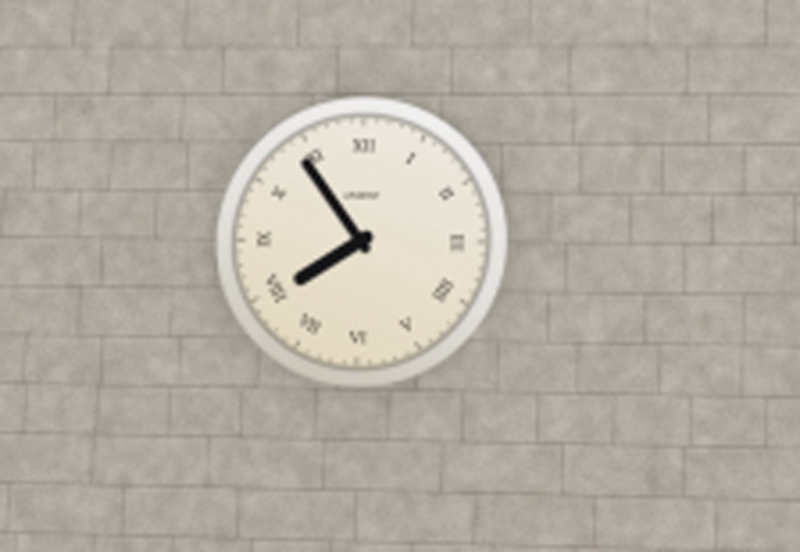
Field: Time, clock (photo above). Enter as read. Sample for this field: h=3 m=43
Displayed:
h=7 m=54
